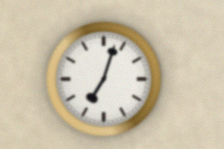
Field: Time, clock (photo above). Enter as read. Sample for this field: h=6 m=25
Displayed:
h=7 m=3
